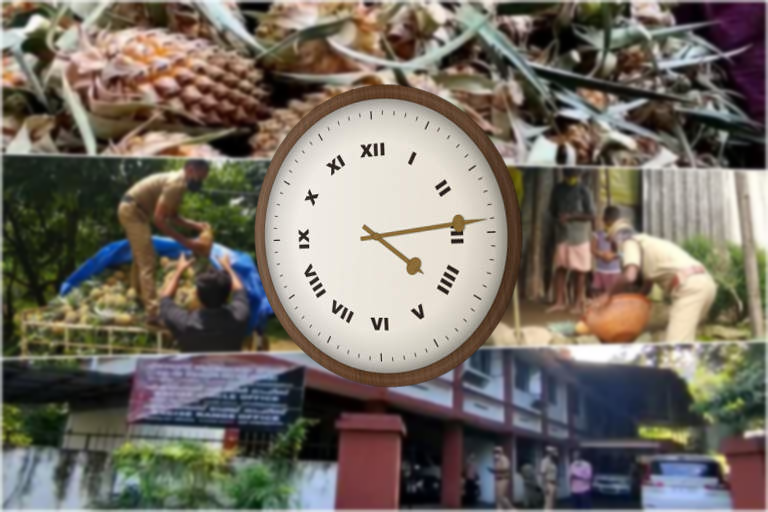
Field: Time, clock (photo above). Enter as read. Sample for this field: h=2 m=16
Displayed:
h=4 m=14
